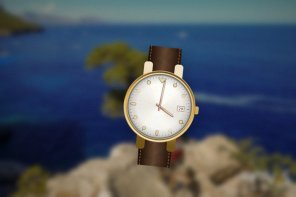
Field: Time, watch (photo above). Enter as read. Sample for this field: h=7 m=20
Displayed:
h=4 m=1
